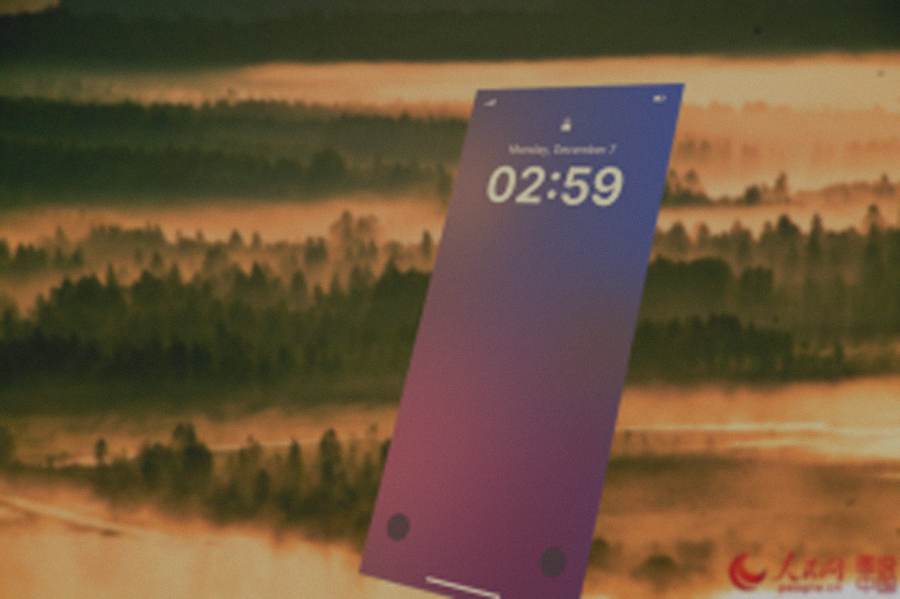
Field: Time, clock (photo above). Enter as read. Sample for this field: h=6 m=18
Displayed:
h=2 m=59
